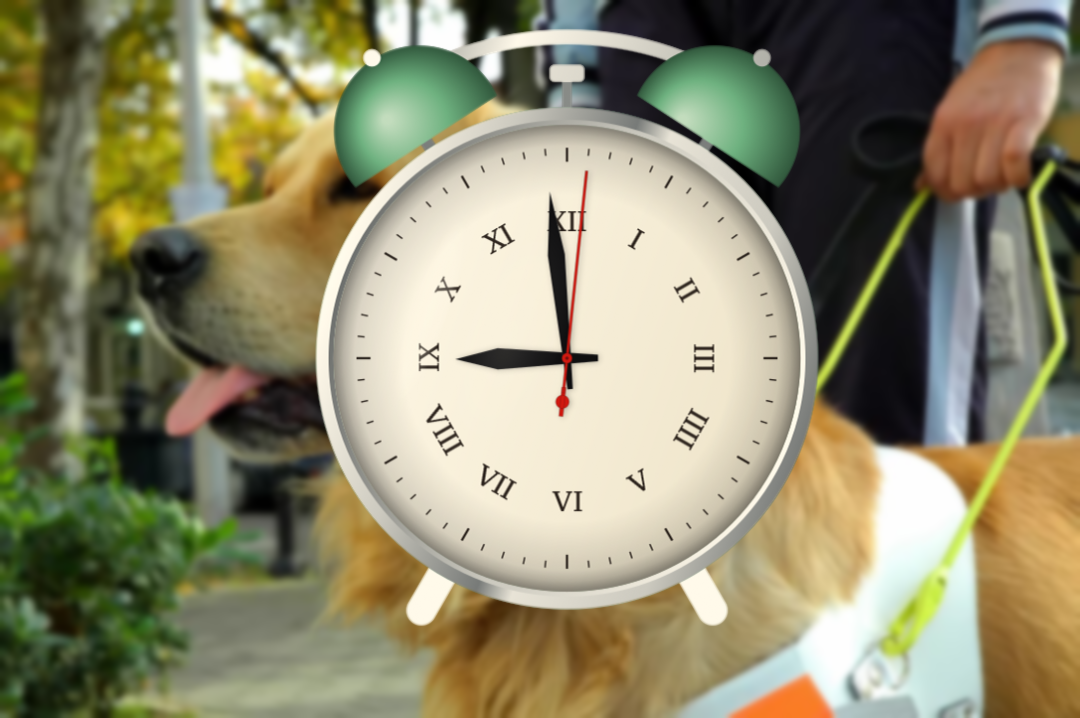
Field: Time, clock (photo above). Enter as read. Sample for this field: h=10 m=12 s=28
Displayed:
h=8 m=59 s=1
